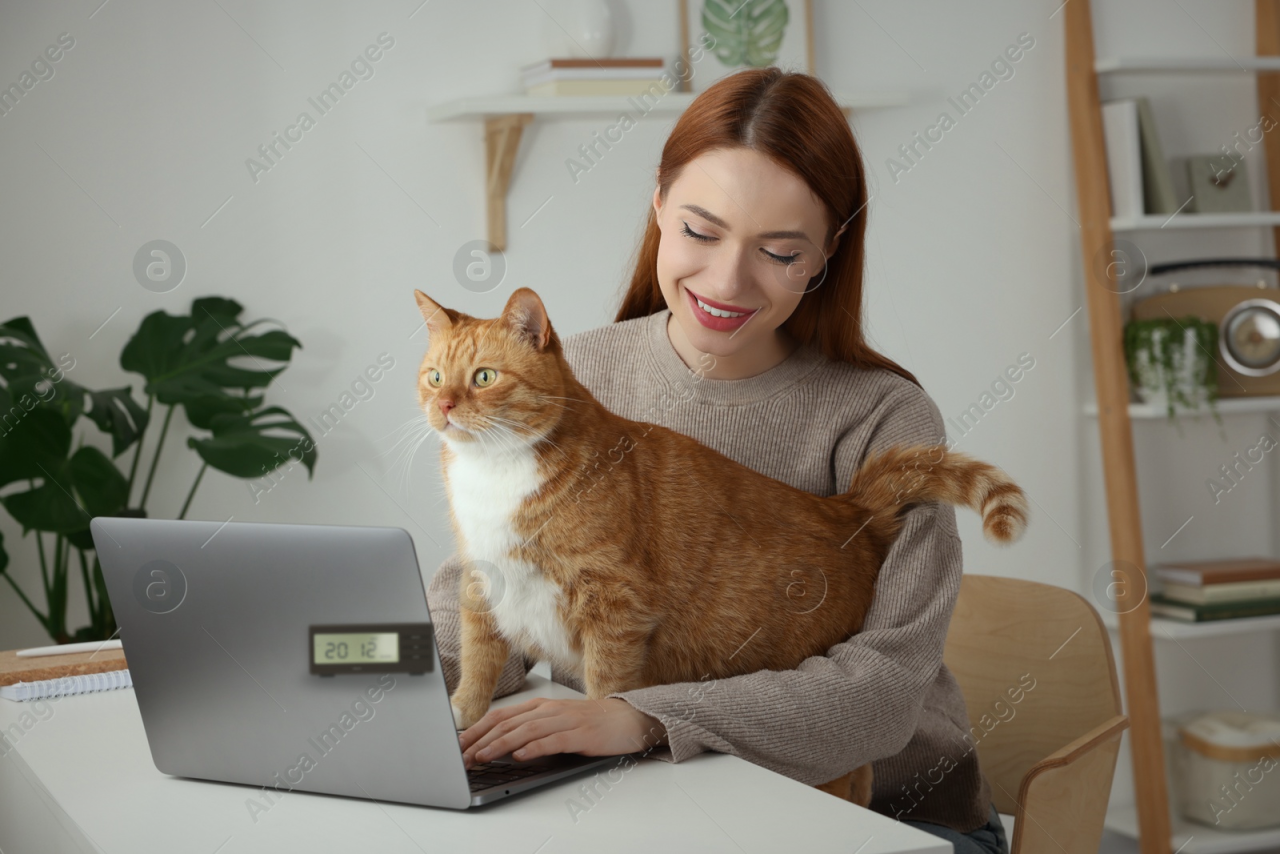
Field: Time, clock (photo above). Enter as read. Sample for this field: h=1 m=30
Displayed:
h=20 m=12
